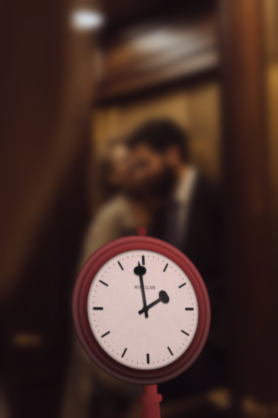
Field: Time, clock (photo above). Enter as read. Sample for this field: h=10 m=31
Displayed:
h=1 m=59
